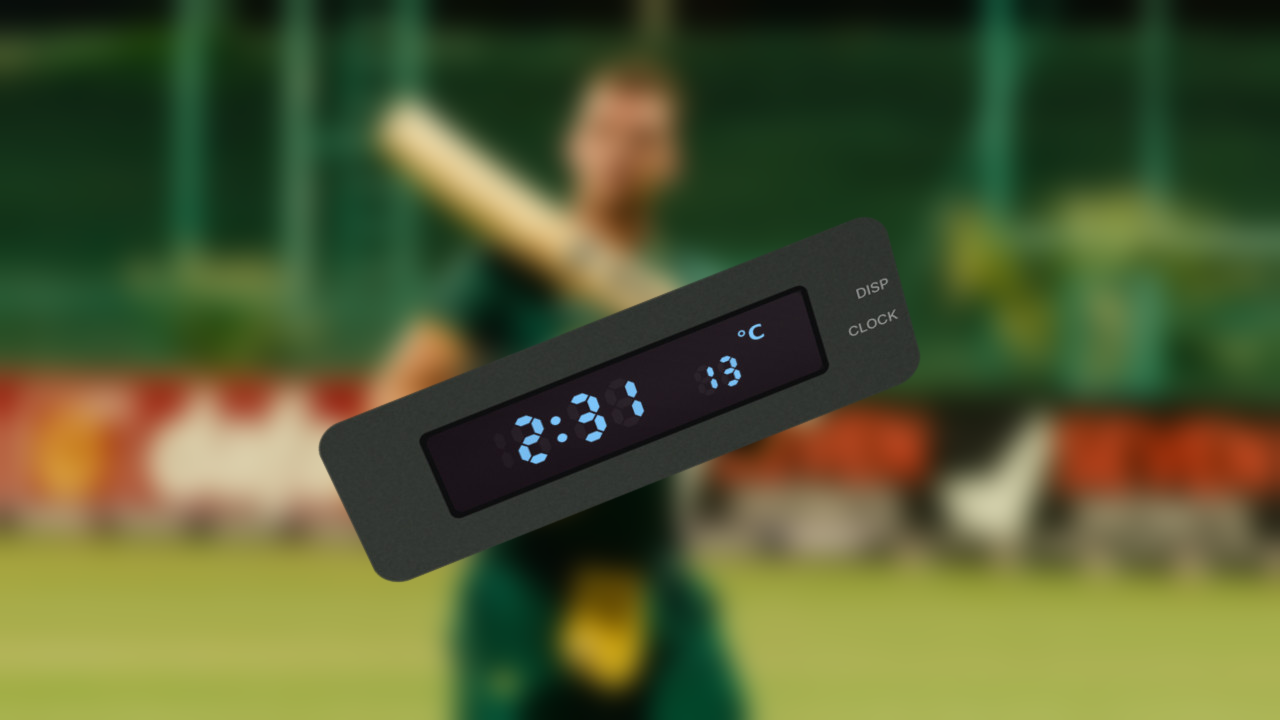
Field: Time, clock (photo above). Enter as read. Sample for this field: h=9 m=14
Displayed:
h=2 m=31
